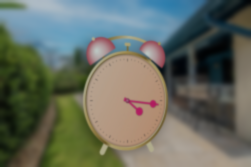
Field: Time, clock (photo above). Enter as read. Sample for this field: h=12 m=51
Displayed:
h=4 m=16
